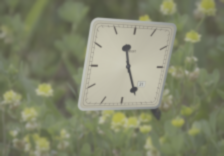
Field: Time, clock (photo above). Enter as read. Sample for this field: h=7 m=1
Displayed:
h=11 m=26
